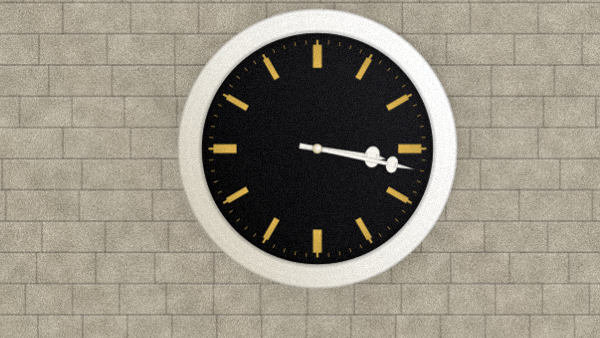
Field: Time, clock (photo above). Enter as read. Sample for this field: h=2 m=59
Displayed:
h=3 m=17
